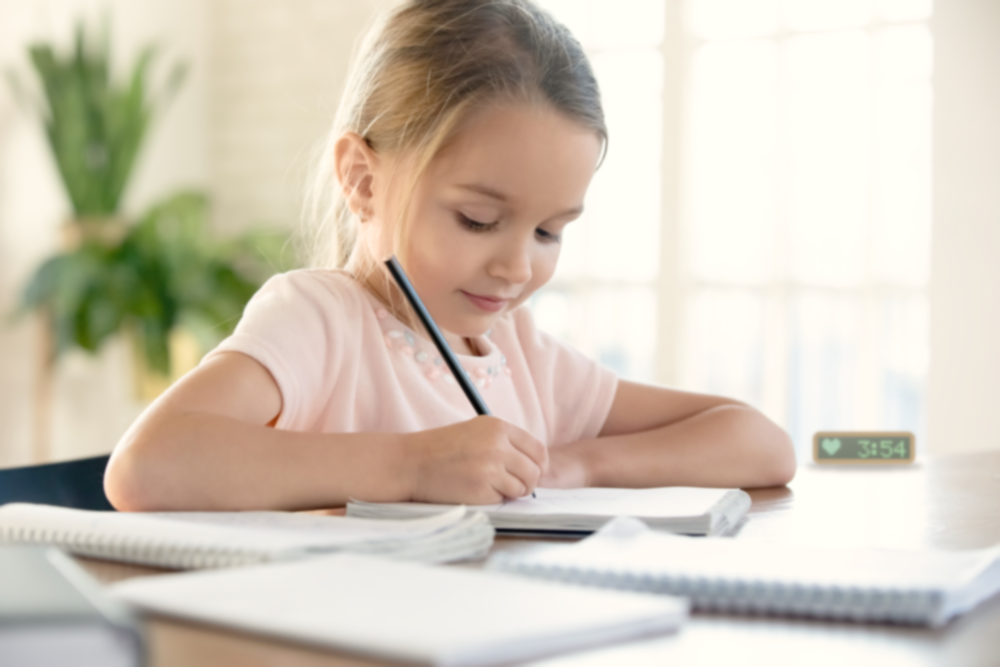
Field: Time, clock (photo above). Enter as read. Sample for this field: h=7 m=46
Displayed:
h=3 m=54
